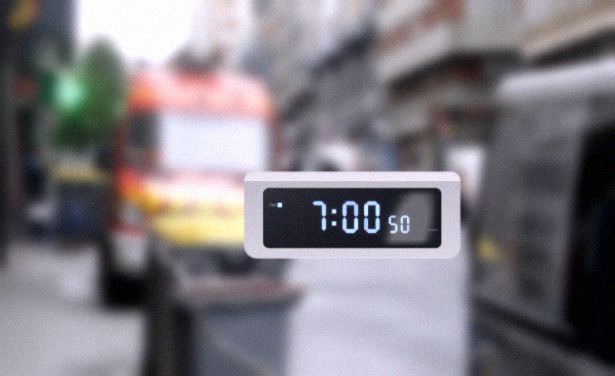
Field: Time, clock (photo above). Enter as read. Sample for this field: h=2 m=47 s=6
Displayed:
h=7 m=0 s=50
